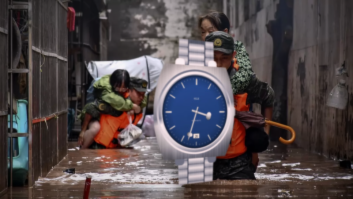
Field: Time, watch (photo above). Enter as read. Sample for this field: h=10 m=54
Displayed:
h=3 m=33
